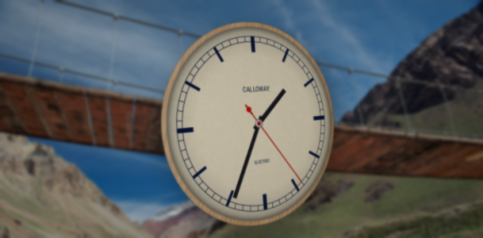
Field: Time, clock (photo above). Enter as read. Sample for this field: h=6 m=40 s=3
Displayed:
h=1 m=34 s=24
